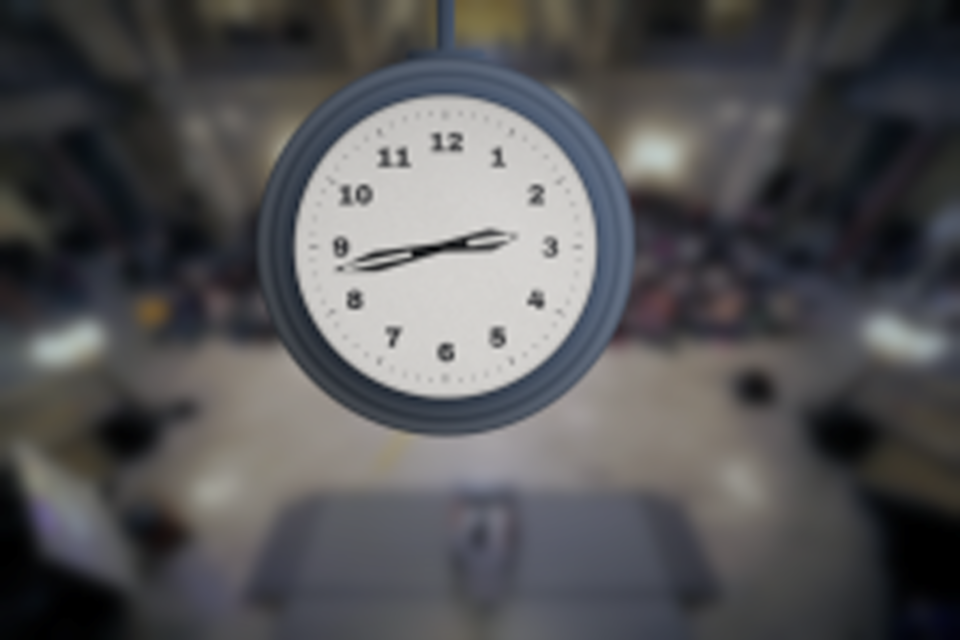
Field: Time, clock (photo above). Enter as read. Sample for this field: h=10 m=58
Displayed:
h=2 m=43
